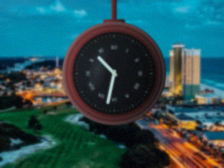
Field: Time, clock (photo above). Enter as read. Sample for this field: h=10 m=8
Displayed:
h=10 m=32
